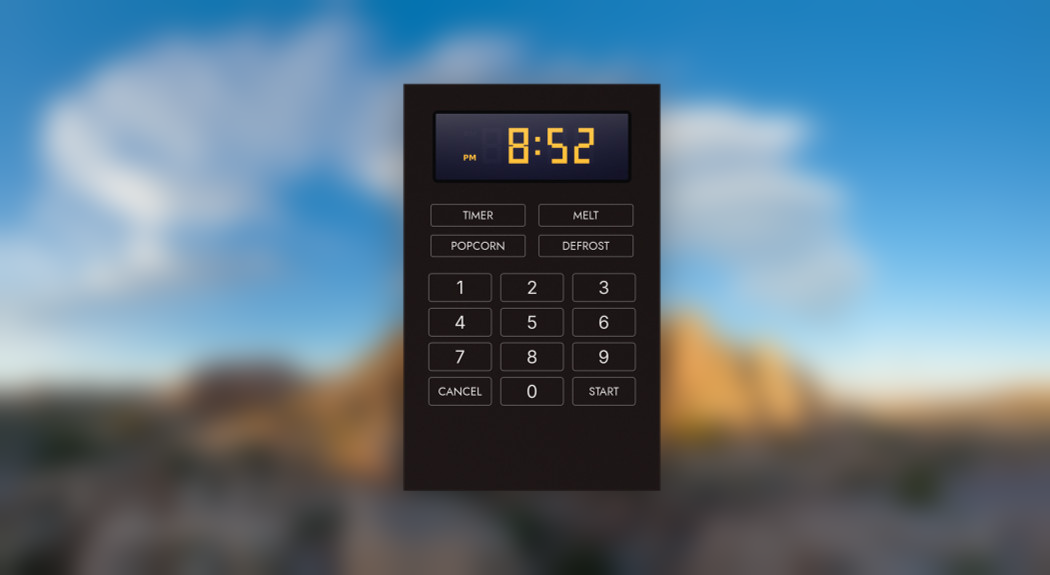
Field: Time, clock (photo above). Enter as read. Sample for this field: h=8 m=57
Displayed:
h=8 m=52
